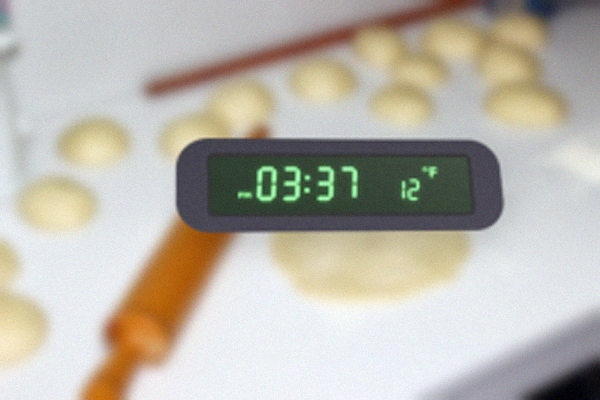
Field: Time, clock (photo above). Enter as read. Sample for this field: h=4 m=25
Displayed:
h=3 m=37
